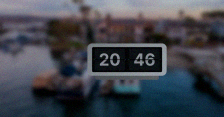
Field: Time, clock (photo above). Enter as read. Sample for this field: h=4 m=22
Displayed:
h=20 m=46
